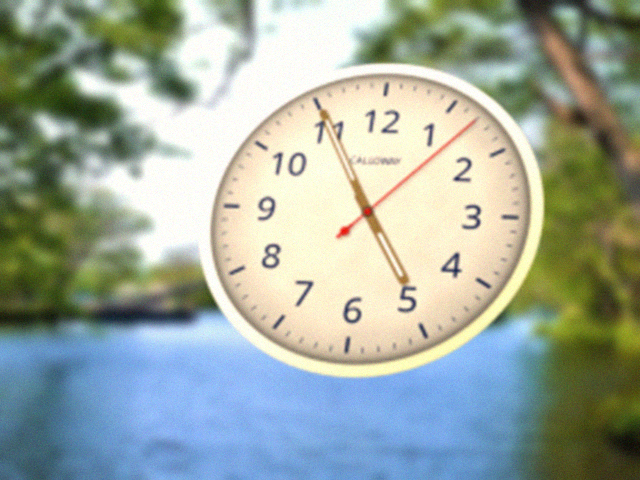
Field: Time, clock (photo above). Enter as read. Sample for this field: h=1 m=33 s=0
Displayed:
h=4 m=55 s=7
